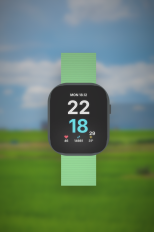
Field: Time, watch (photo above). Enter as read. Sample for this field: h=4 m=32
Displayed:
h=22 m=18
